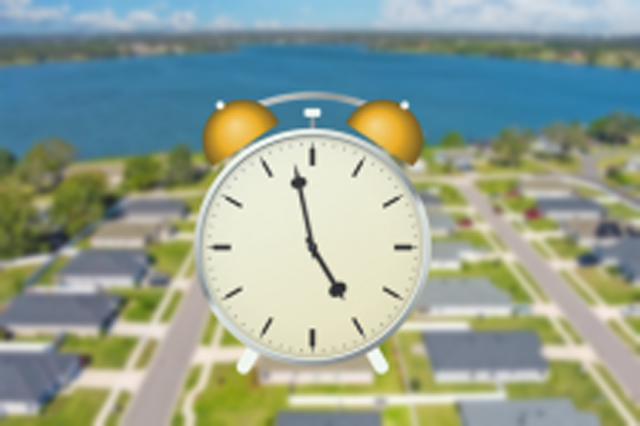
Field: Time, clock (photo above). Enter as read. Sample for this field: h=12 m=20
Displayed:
h=4 m=58
